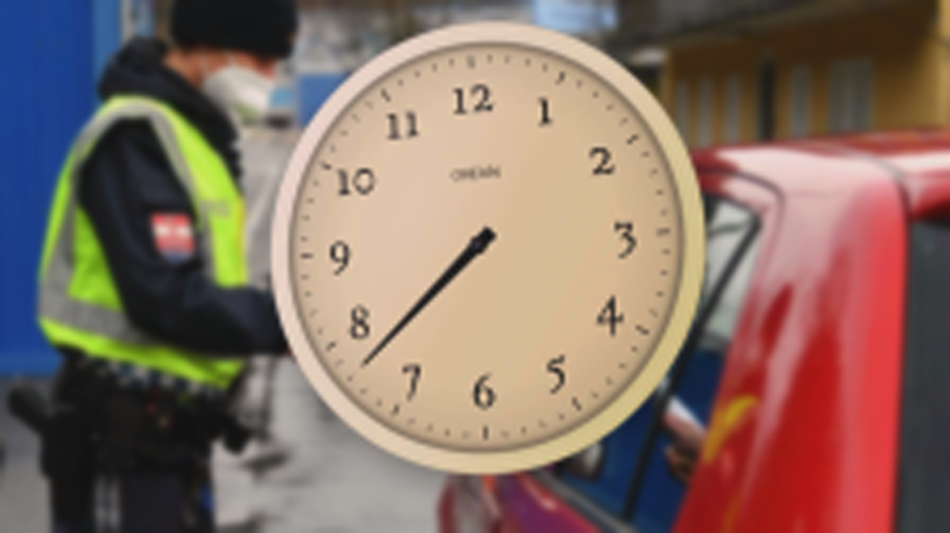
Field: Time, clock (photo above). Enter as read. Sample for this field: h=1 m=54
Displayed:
h=7 m=38
